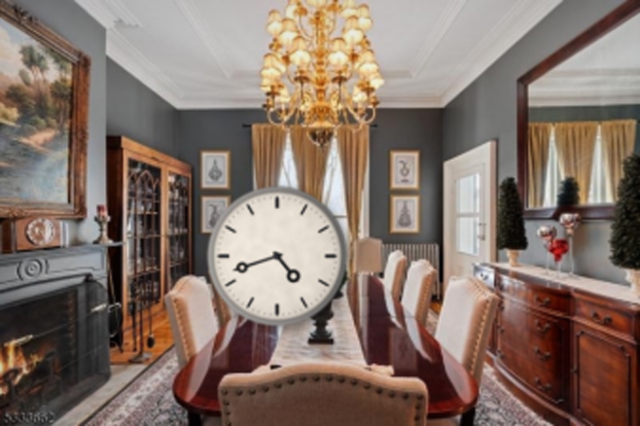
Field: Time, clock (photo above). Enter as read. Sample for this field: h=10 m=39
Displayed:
h=4 m=42
